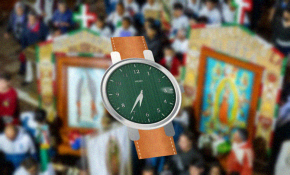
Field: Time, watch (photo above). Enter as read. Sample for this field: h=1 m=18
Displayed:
h=6 m=36
